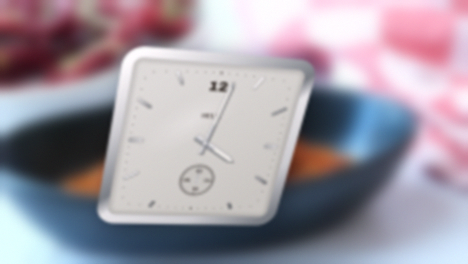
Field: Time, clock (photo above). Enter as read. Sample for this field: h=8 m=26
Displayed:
h=4 m=2
